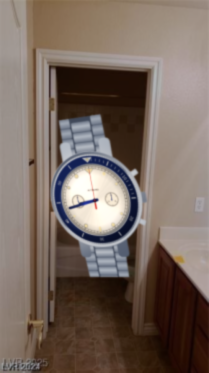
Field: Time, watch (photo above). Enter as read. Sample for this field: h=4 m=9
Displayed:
h=8 m=43
